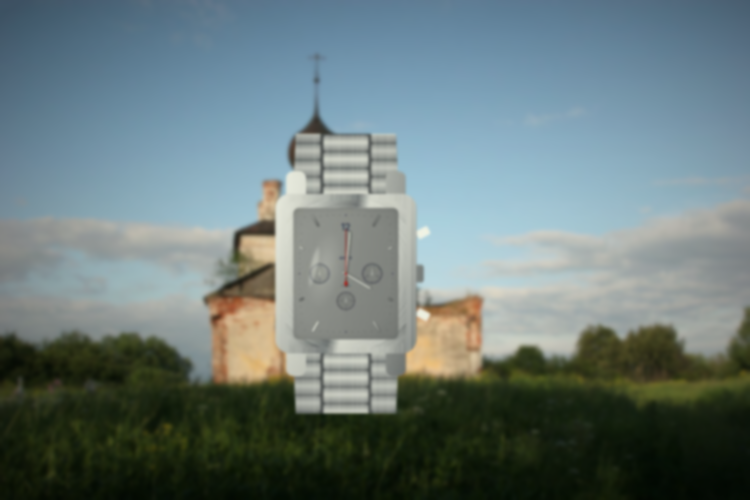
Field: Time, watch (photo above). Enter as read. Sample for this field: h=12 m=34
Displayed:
h=4 m=1
